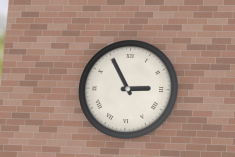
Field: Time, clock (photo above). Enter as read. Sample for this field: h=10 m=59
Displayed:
h=2 m=55
